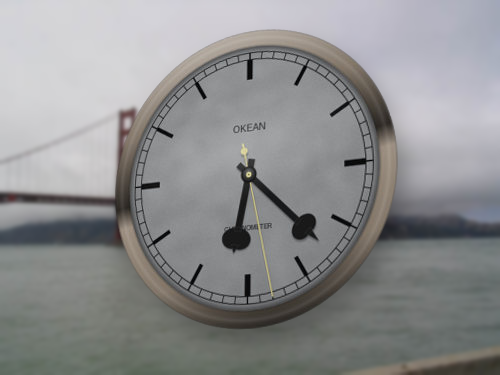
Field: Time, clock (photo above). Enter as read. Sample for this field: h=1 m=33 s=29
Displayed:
h=6 m=22 s=28
